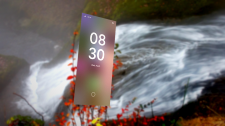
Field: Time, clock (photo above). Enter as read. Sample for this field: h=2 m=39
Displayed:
h=8 m=30
